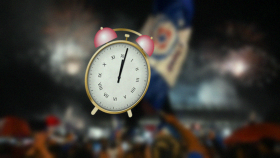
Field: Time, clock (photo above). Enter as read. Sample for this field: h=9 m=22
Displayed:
h=12 m=1
